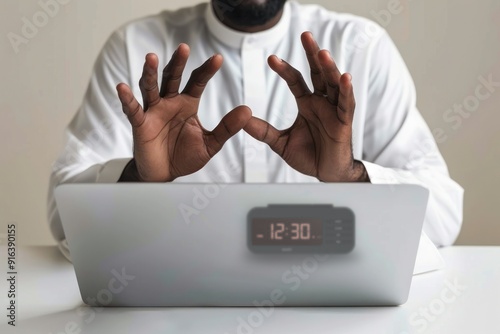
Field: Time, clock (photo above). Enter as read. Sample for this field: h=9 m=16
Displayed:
h=12 m=30
